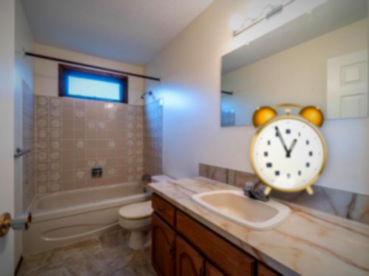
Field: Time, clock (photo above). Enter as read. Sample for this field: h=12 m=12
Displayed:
h=12 m=56
